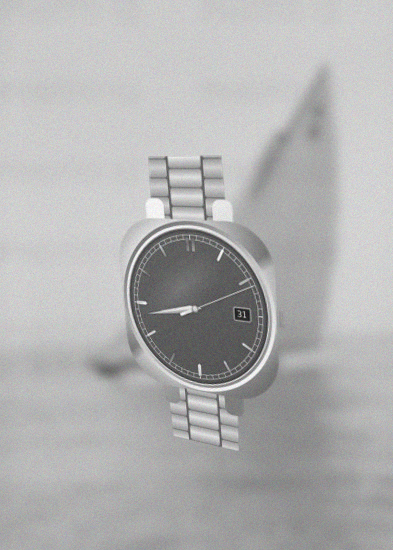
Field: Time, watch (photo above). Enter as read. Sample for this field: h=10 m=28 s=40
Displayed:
h=8 m=43 s=11
